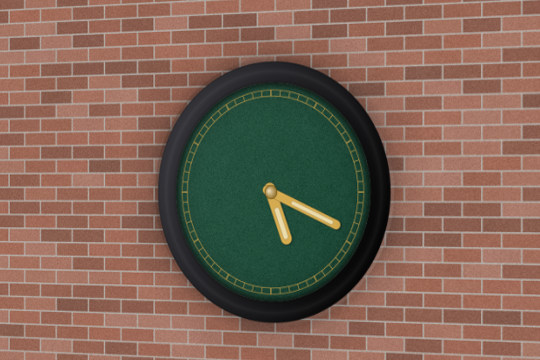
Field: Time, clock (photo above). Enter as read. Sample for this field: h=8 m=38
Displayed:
h=5 m=19
